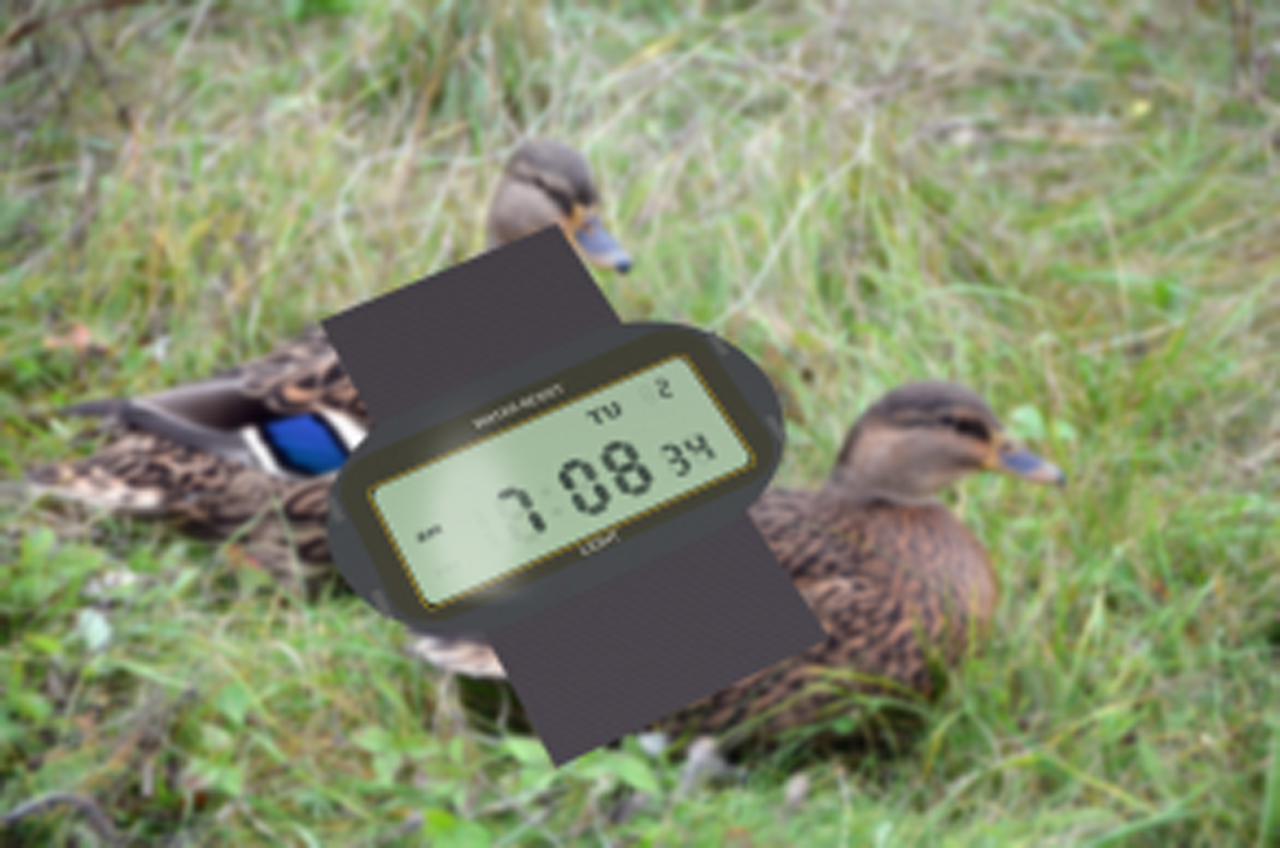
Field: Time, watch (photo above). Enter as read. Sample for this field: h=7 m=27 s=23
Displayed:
h=7 m=8 s=34
